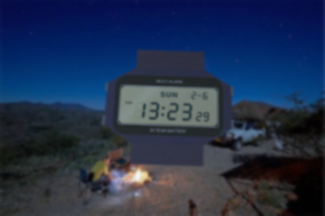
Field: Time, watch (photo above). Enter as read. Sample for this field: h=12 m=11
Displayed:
h=13 m=23
